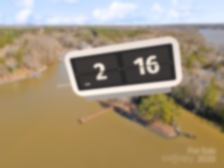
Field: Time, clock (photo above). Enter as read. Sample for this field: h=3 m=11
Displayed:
h=2 m=16
